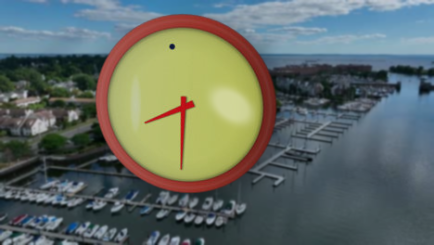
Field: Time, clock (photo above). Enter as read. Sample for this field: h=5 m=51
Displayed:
h=8 m=32
